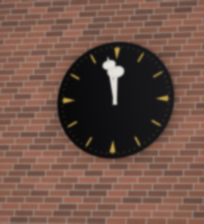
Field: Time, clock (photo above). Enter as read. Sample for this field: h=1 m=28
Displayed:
h=11 m=58
